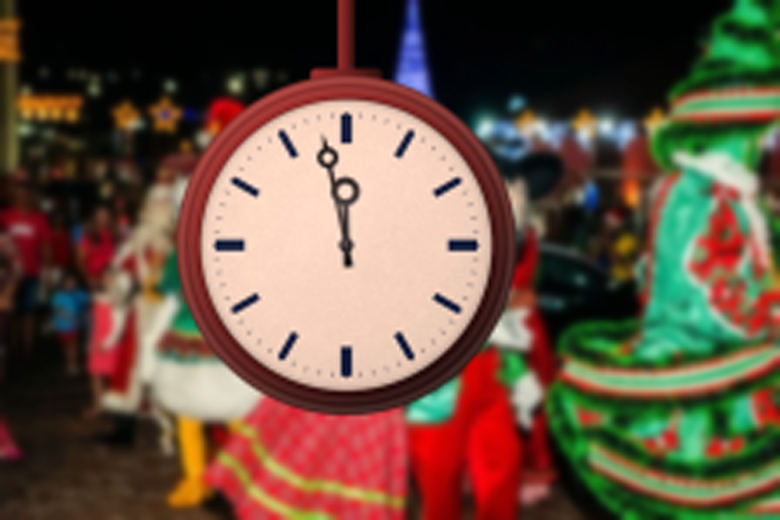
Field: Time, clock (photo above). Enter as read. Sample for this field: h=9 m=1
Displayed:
h=11 m=58
